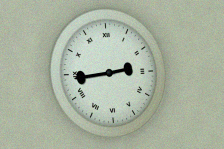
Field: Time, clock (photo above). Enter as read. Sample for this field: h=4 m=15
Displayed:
h=2 m=44
